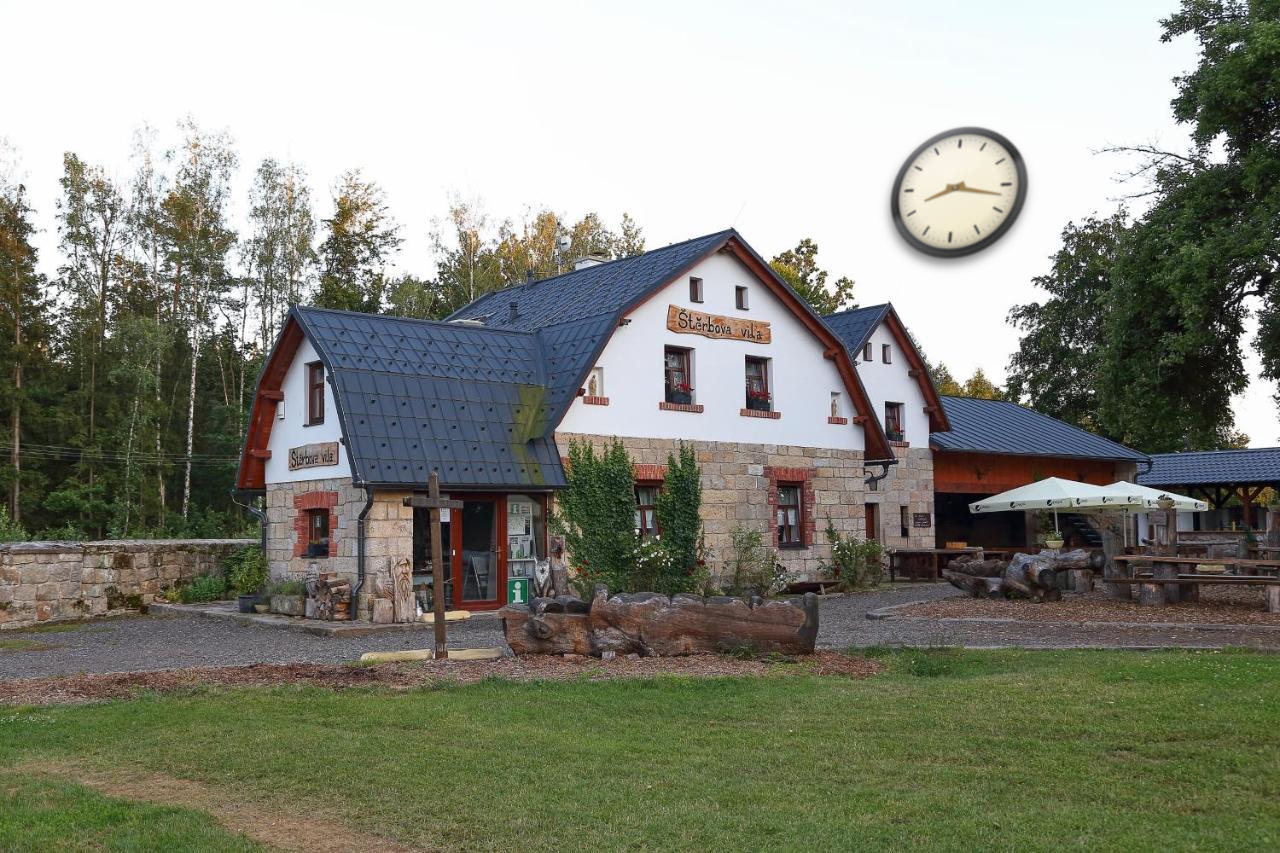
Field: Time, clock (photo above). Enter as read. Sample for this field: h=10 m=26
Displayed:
h=8 m=17
